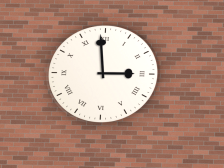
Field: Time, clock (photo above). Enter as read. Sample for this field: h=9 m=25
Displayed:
h=2 m=59
